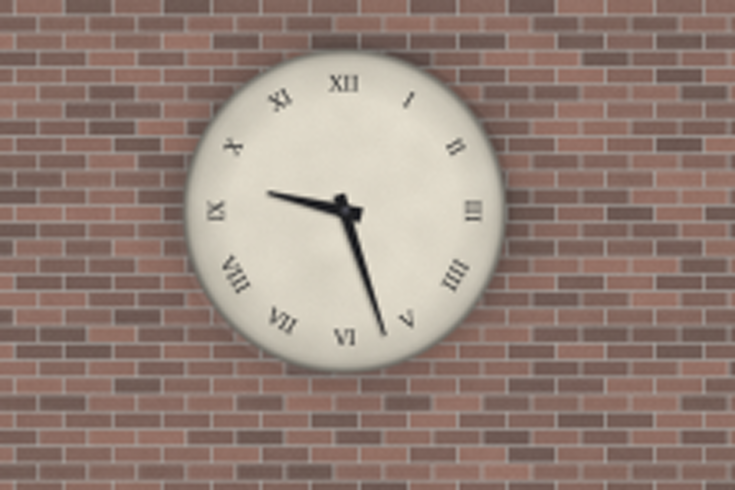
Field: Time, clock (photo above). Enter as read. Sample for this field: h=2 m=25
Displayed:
h=9 m=27
